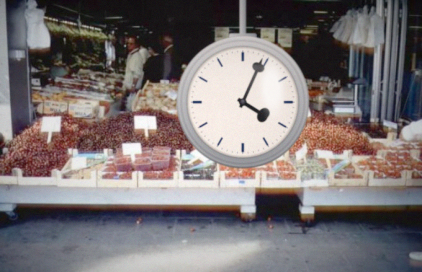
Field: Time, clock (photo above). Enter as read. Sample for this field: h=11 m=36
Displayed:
h=4 m=4
